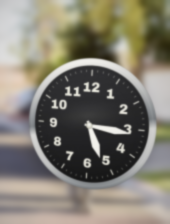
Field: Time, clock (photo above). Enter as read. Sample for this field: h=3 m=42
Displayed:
h=5 m=16
